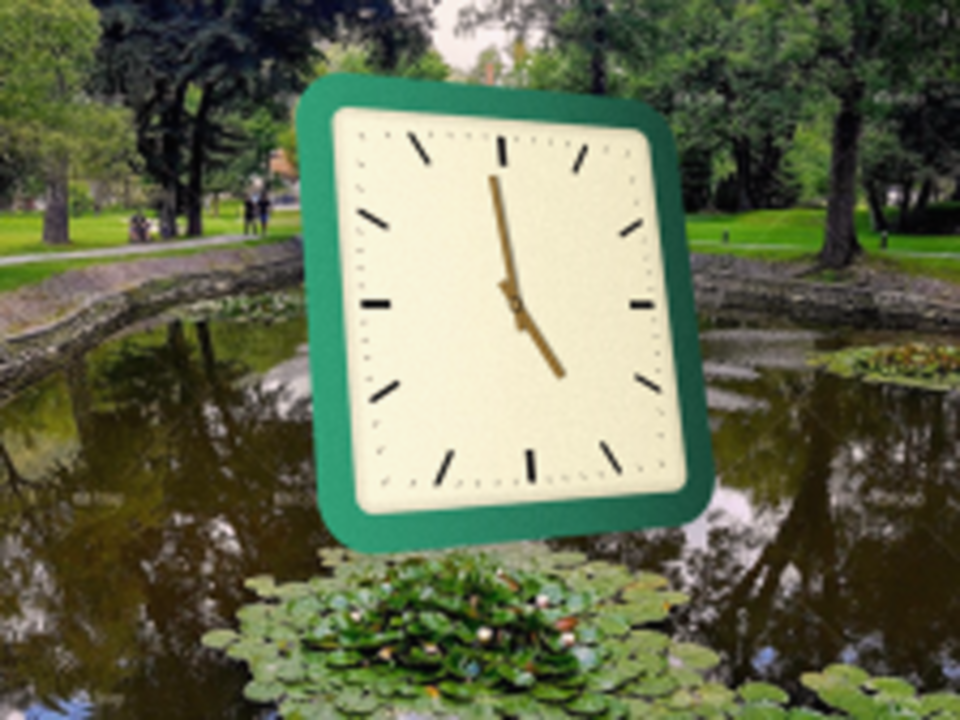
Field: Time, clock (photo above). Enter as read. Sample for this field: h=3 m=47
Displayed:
h=4 m=59
